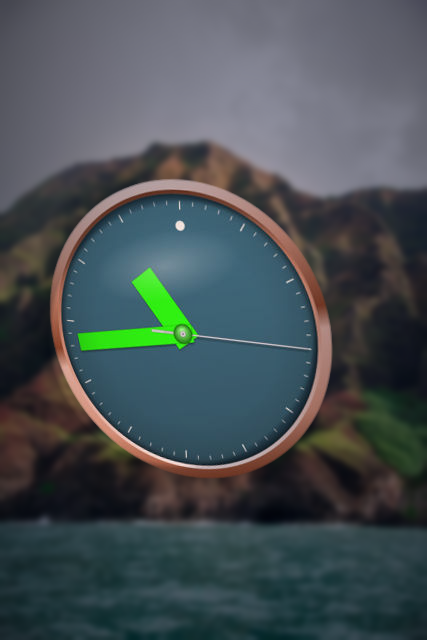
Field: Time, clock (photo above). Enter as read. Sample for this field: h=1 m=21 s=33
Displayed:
h=10 m=43 s=15
